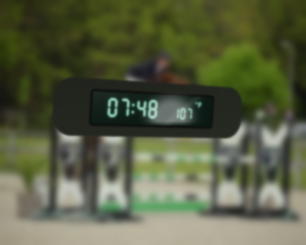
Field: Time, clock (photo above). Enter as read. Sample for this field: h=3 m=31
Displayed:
h=7 m=48
